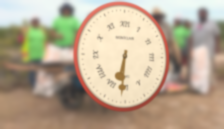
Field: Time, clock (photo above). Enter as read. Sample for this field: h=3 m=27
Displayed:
h=6 m=31
